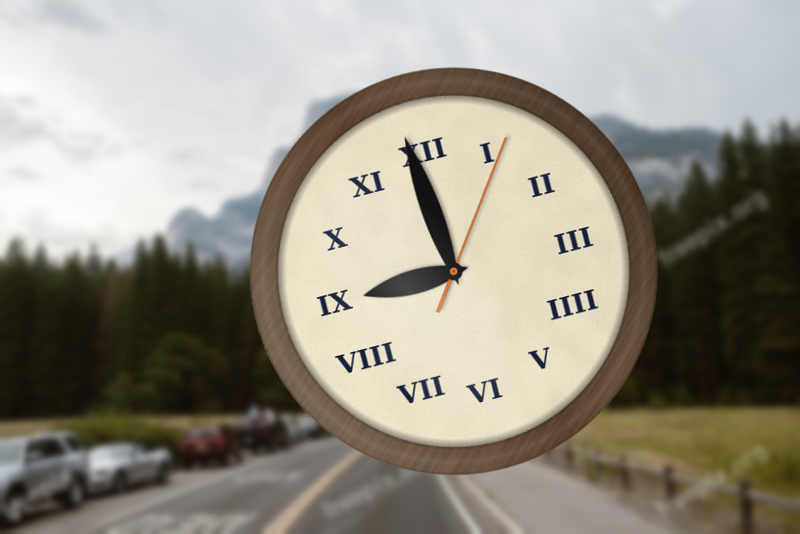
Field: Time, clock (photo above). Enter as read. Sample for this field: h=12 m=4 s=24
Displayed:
h=8 m=59 s=6
